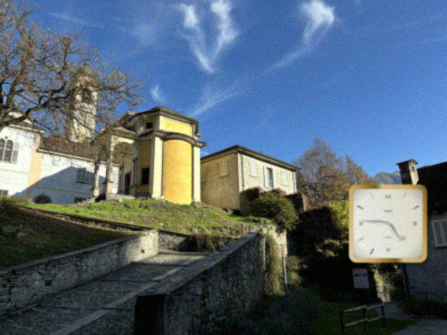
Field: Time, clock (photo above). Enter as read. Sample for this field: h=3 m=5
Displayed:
h=4 m=46
